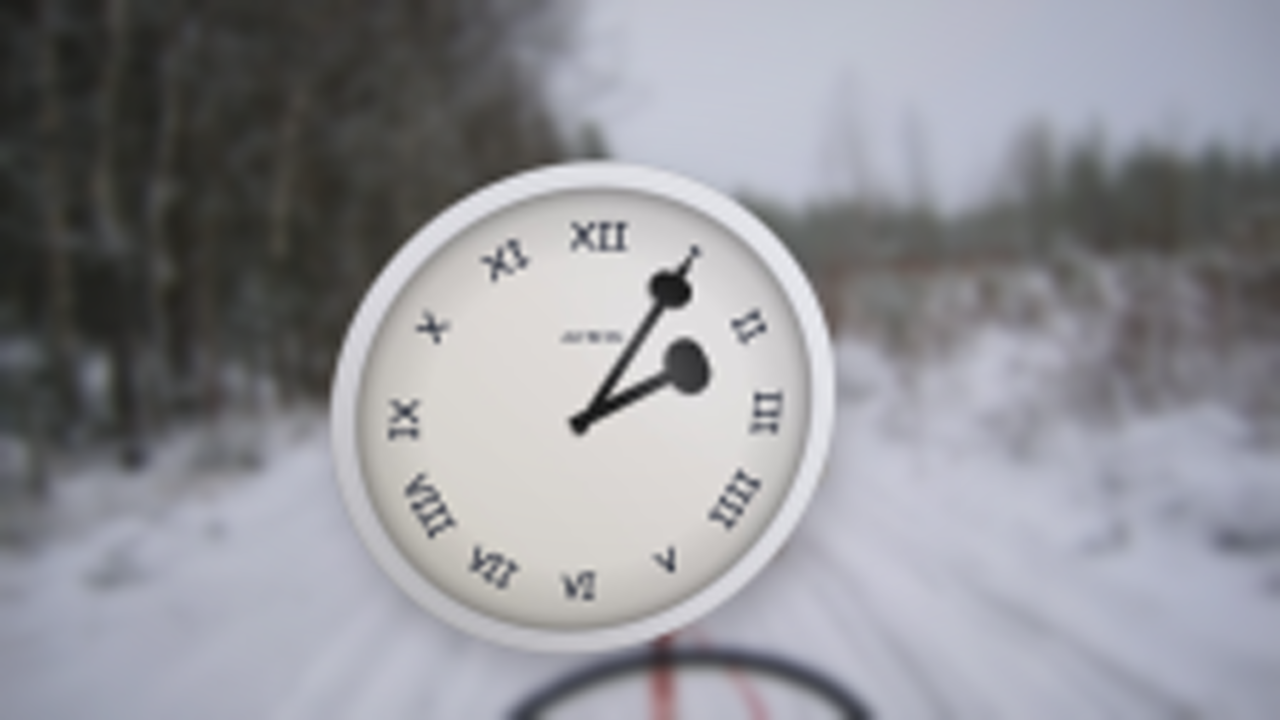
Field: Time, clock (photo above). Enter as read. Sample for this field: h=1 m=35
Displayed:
h=2 m=5
